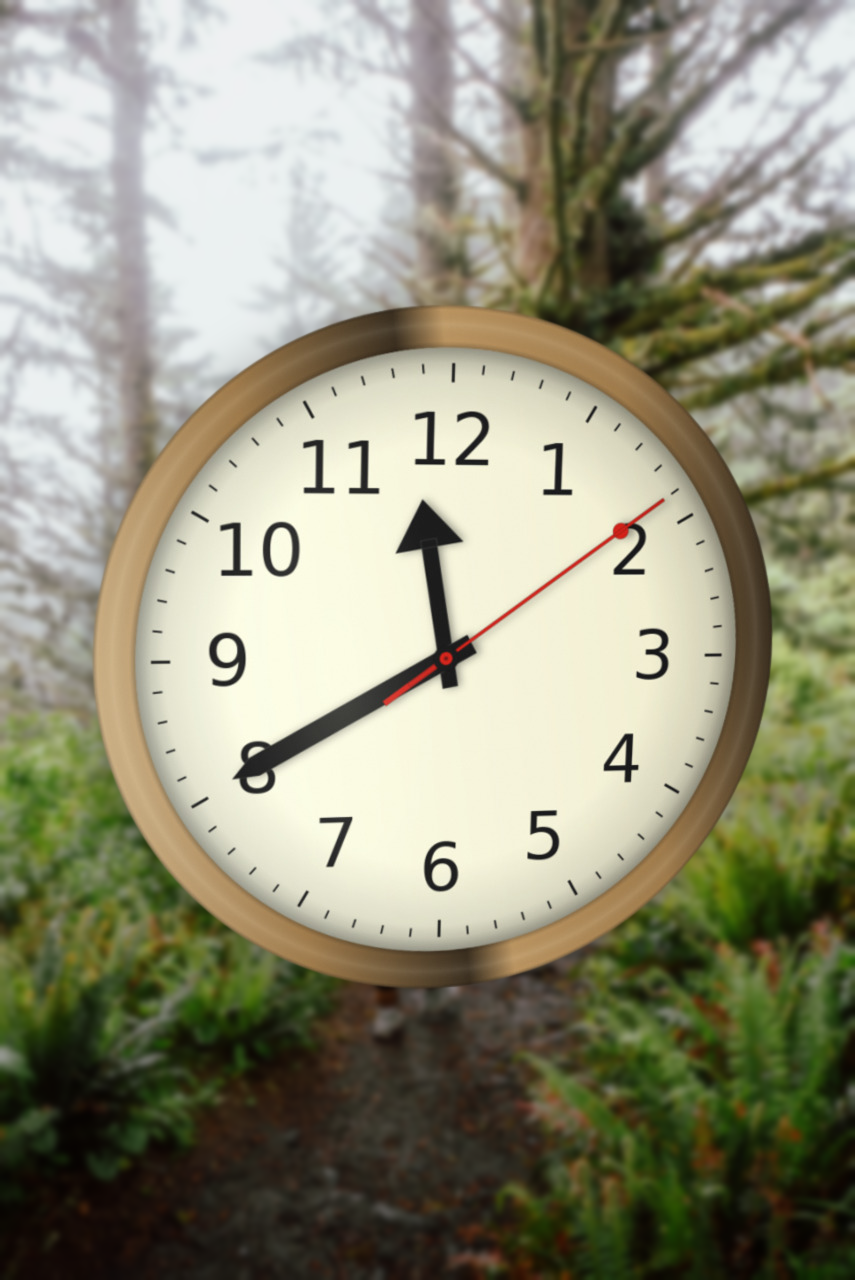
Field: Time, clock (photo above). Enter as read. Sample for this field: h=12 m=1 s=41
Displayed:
h=11 m=40 s=9
